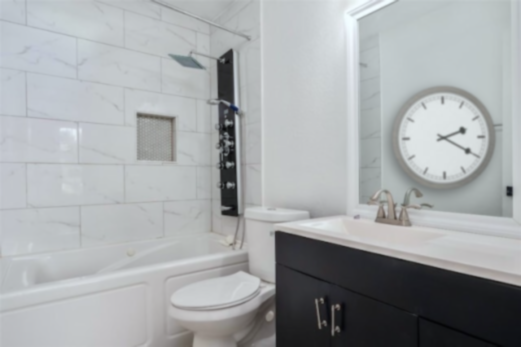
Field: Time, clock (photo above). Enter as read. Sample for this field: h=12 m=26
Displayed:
h=2 m=20
